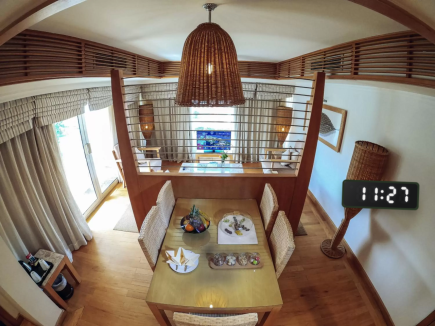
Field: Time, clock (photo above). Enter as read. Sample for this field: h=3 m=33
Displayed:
h=11 m=27
